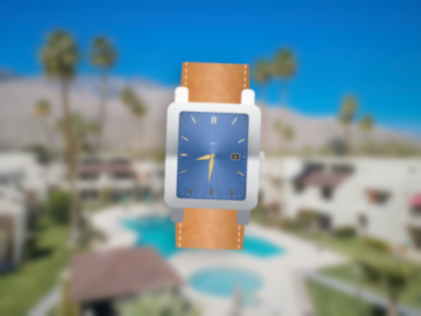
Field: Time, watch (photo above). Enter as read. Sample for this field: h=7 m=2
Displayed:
h=8 m=31
